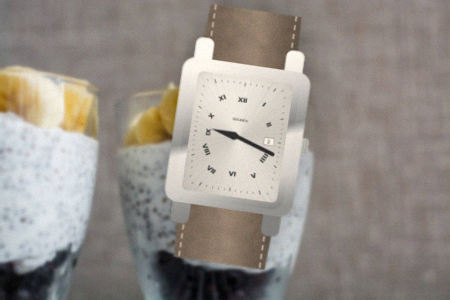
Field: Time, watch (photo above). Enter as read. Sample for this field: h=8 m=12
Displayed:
h=9 m=18
